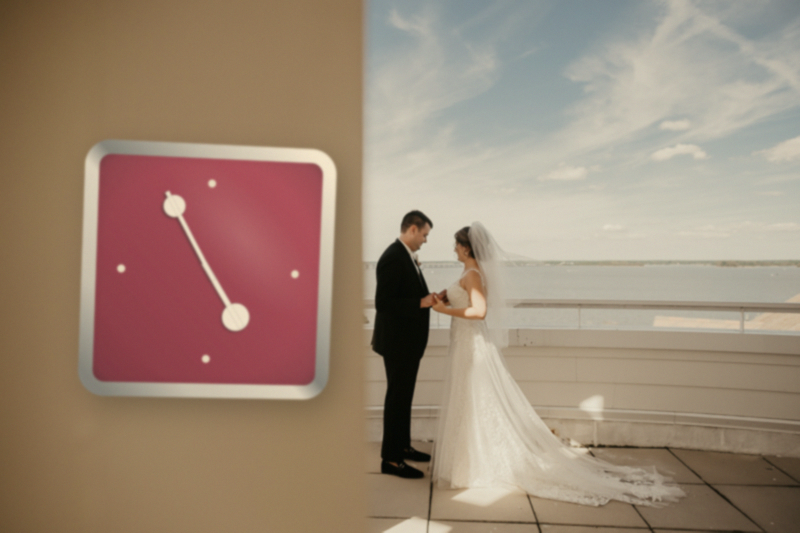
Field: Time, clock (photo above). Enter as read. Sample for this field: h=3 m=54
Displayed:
h=4 m=55
